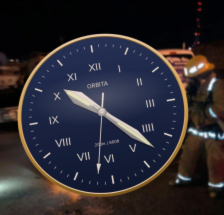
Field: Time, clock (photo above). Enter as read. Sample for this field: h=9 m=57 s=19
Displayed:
h=10 m=22 s=32
